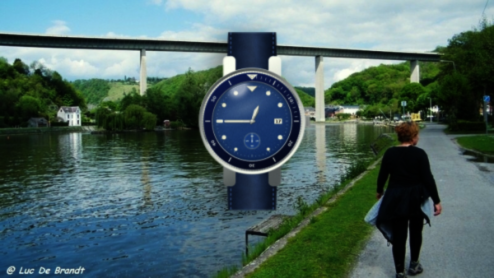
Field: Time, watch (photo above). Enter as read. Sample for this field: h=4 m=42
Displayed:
h=12 m=45
